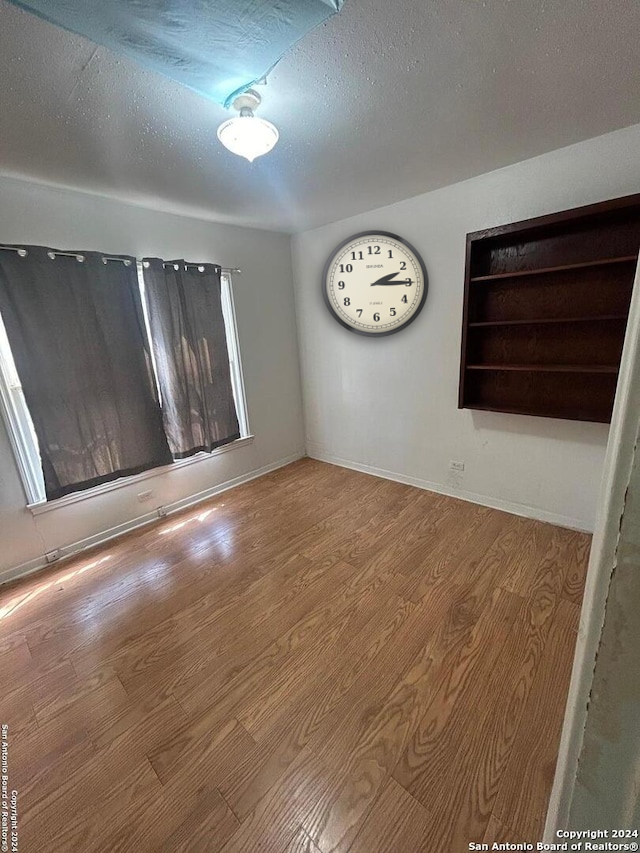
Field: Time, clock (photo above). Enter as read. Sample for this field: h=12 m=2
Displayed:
h=2 m=15
